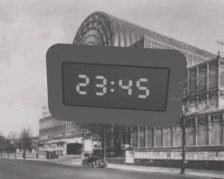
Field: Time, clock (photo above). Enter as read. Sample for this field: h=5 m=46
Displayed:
h=23 m=45
